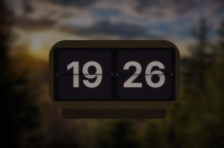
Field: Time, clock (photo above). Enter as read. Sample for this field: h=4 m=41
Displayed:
h=19 m=26
